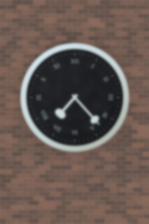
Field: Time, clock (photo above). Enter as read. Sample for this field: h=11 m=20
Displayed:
h=7 m=23
